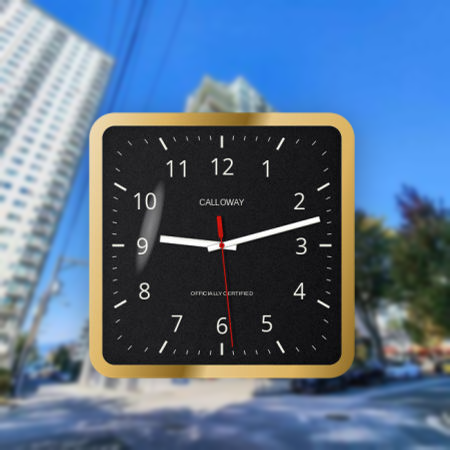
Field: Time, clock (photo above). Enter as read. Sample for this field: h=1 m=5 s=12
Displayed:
h=9 m=12 s=29
